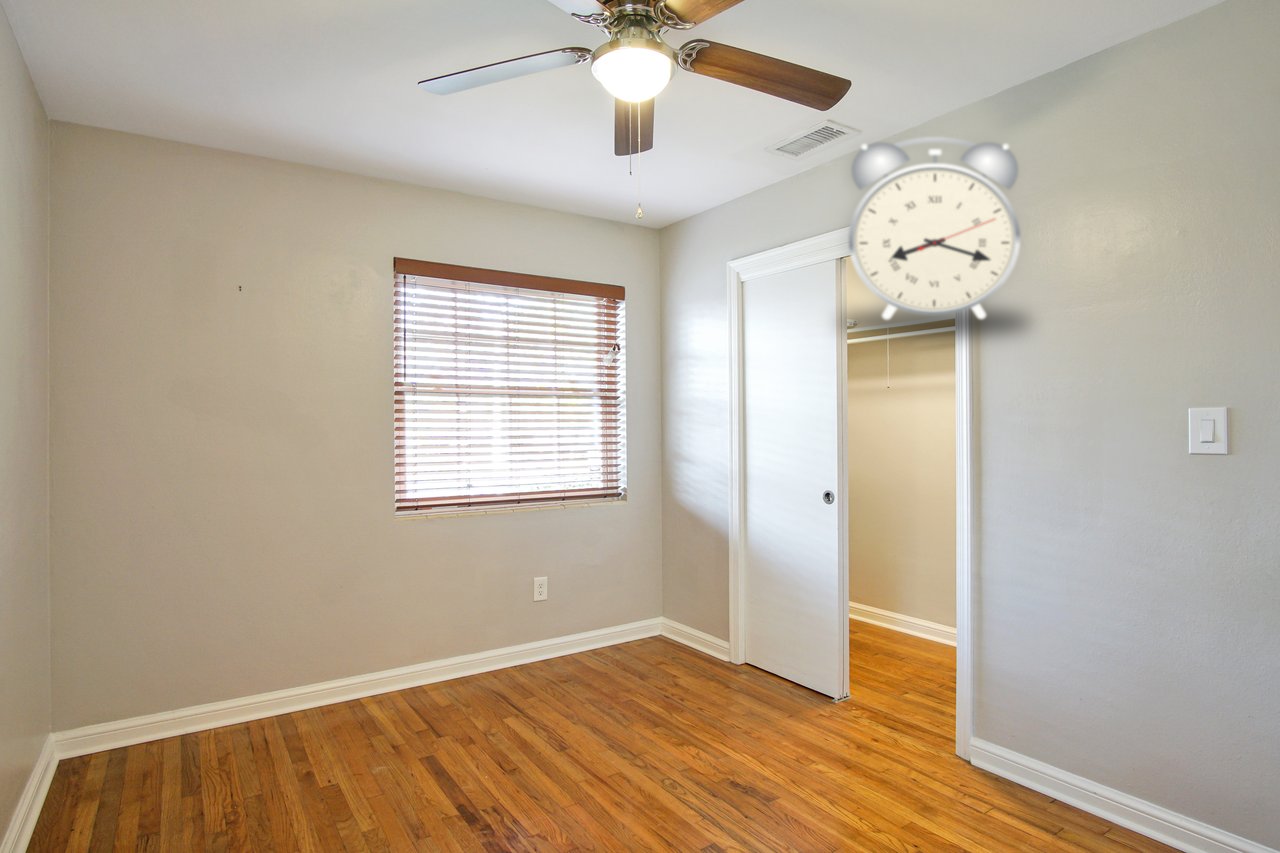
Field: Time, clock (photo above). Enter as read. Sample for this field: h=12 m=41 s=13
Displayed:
h=8 m=18 s=11
